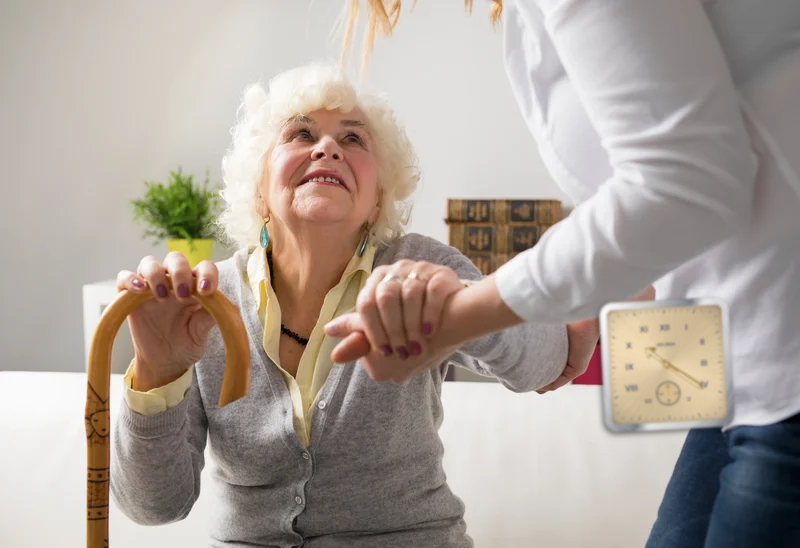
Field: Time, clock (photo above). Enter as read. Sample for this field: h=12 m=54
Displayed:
h=10 m=21
